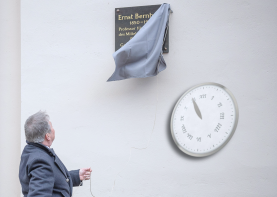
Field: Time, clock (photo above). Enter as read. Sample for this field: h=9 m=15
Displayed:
h=10 m=55
